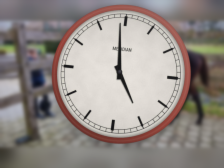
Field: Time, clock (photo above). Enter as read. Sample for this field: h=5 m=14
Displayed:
h=4 m=59
